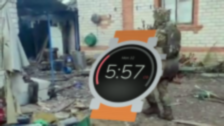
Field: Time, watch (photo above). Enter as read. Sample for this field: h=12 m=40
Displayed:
h=5 m=57
